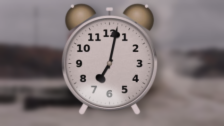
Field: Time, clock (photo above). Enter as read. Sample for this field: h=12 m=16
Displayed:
h=7 m=2
